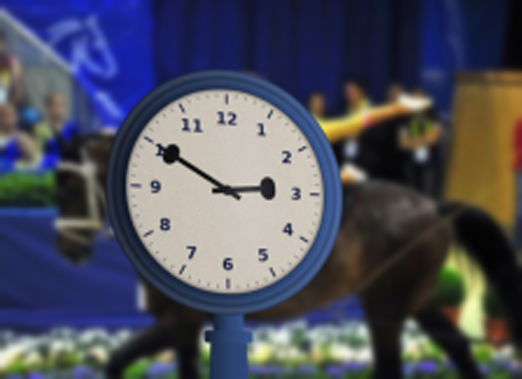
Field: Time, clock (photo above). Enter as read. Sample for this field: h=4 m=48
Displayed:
h=2 m=50
